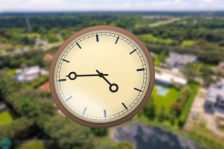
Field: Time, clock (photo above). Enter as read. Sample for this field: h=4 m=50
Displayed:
h=4 m=46
